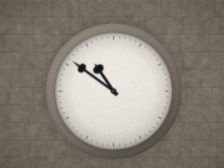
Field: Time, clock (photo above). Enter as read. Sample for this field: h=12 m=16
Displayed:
h=10 m=51
